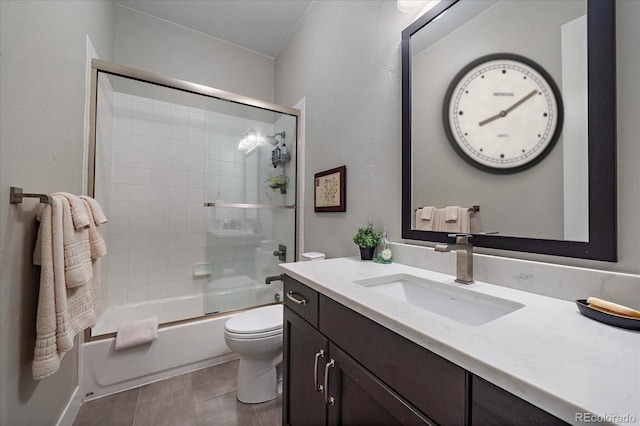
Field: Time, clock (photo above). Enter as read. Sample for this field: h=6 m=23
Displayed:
h=8 m=9
